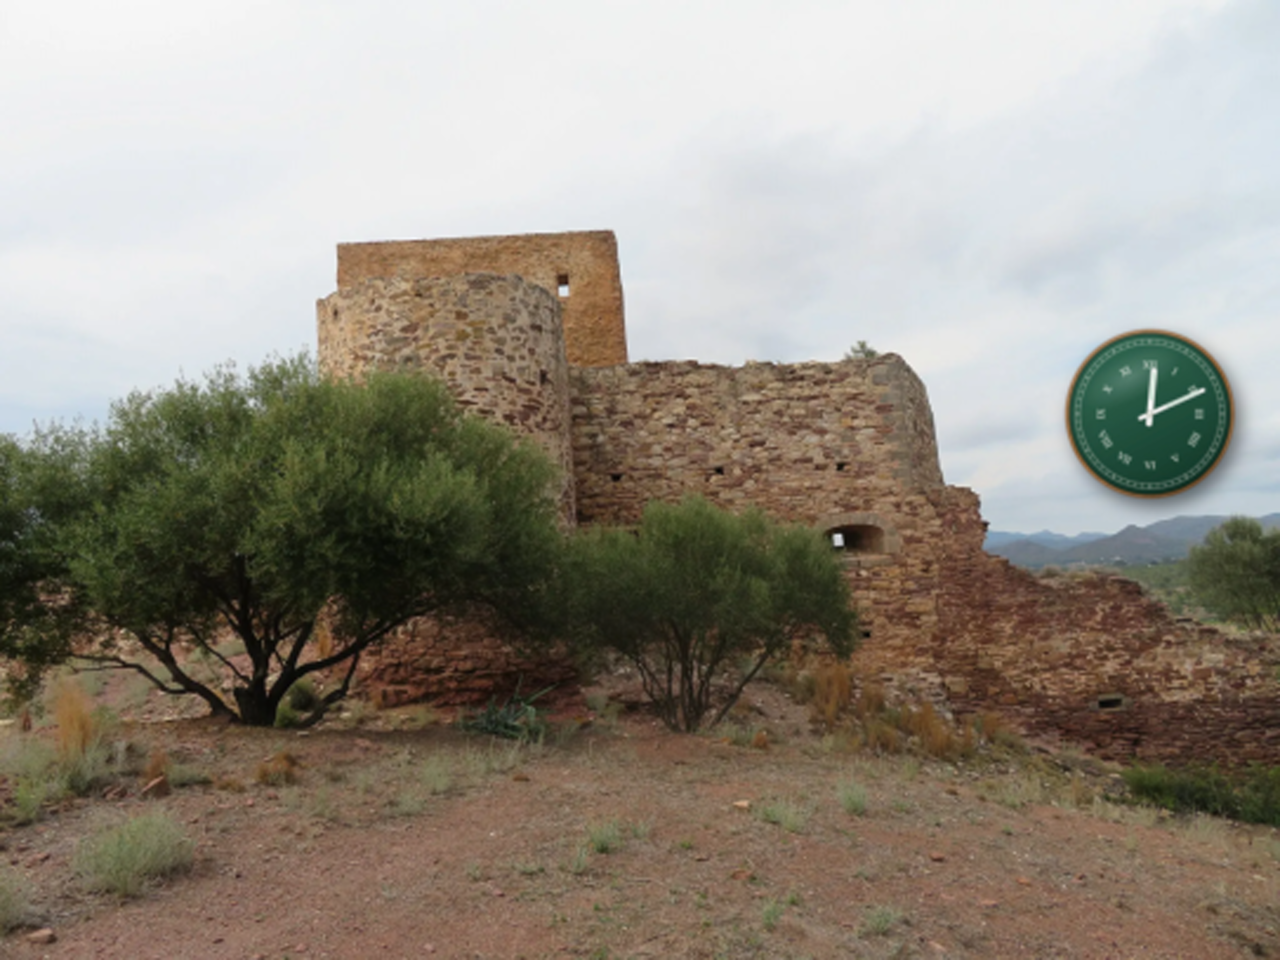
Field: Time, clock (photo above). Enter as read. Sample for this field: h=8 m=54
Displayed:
h=12 m=11
